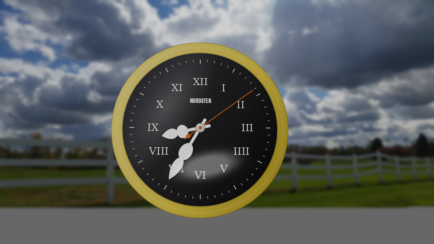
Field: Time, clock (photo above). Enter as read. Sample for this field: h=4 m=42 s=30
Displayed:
h=8 m=35 s=9
